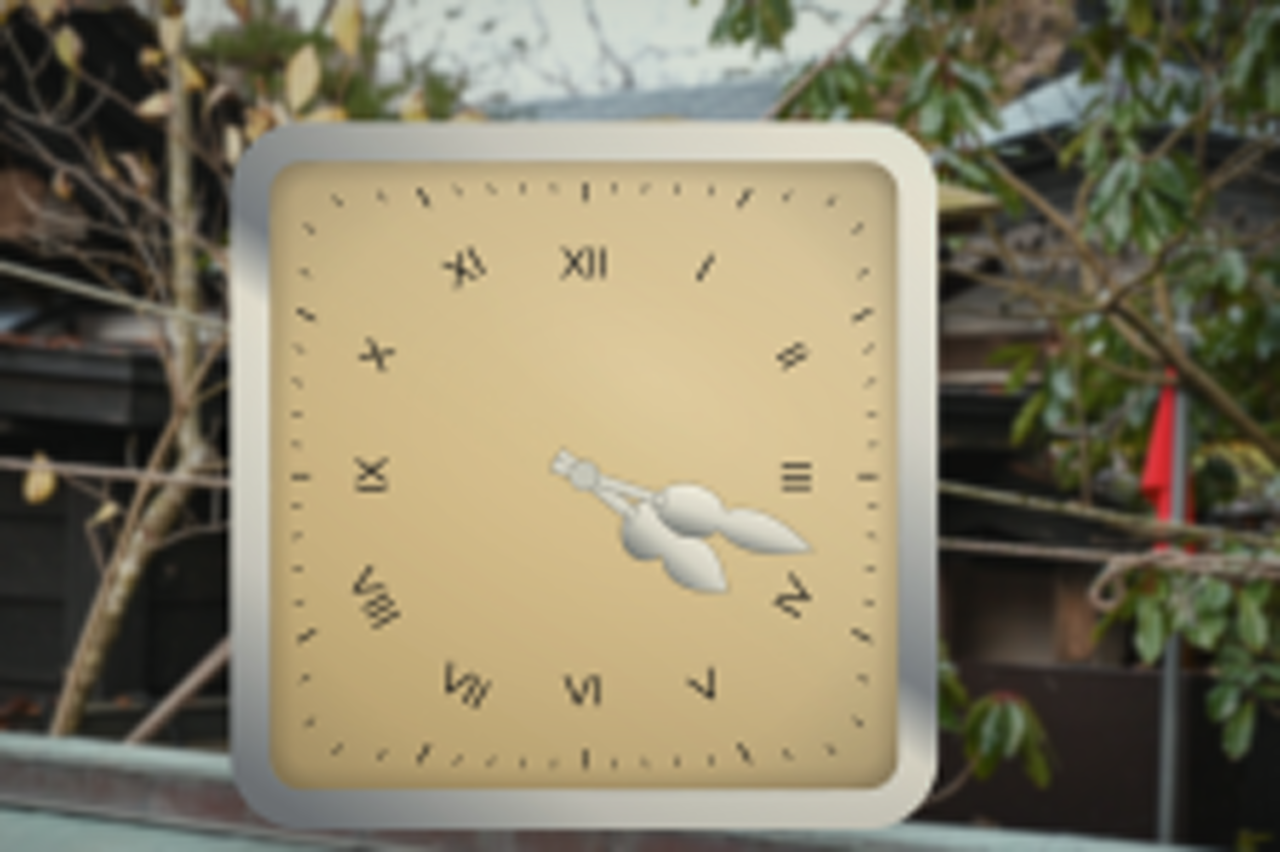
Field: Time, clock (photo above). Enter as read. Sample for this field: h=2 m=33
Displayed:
h=4 m=18
